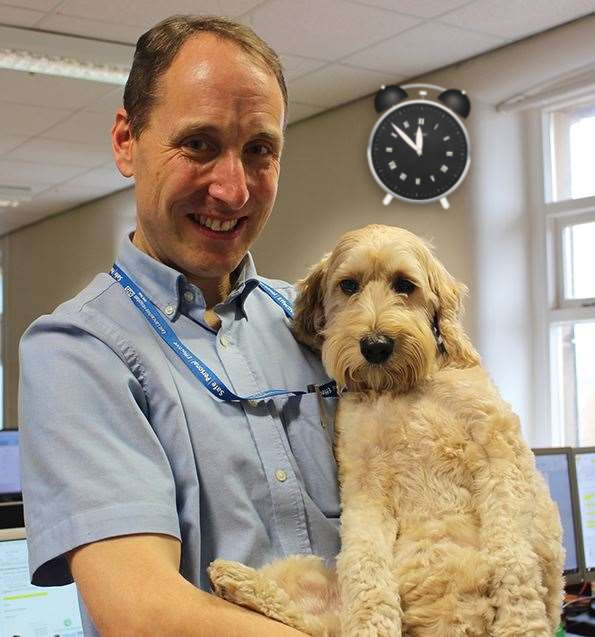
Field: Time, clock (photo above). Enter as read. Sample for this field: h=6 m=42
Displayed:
h=11 m=52
